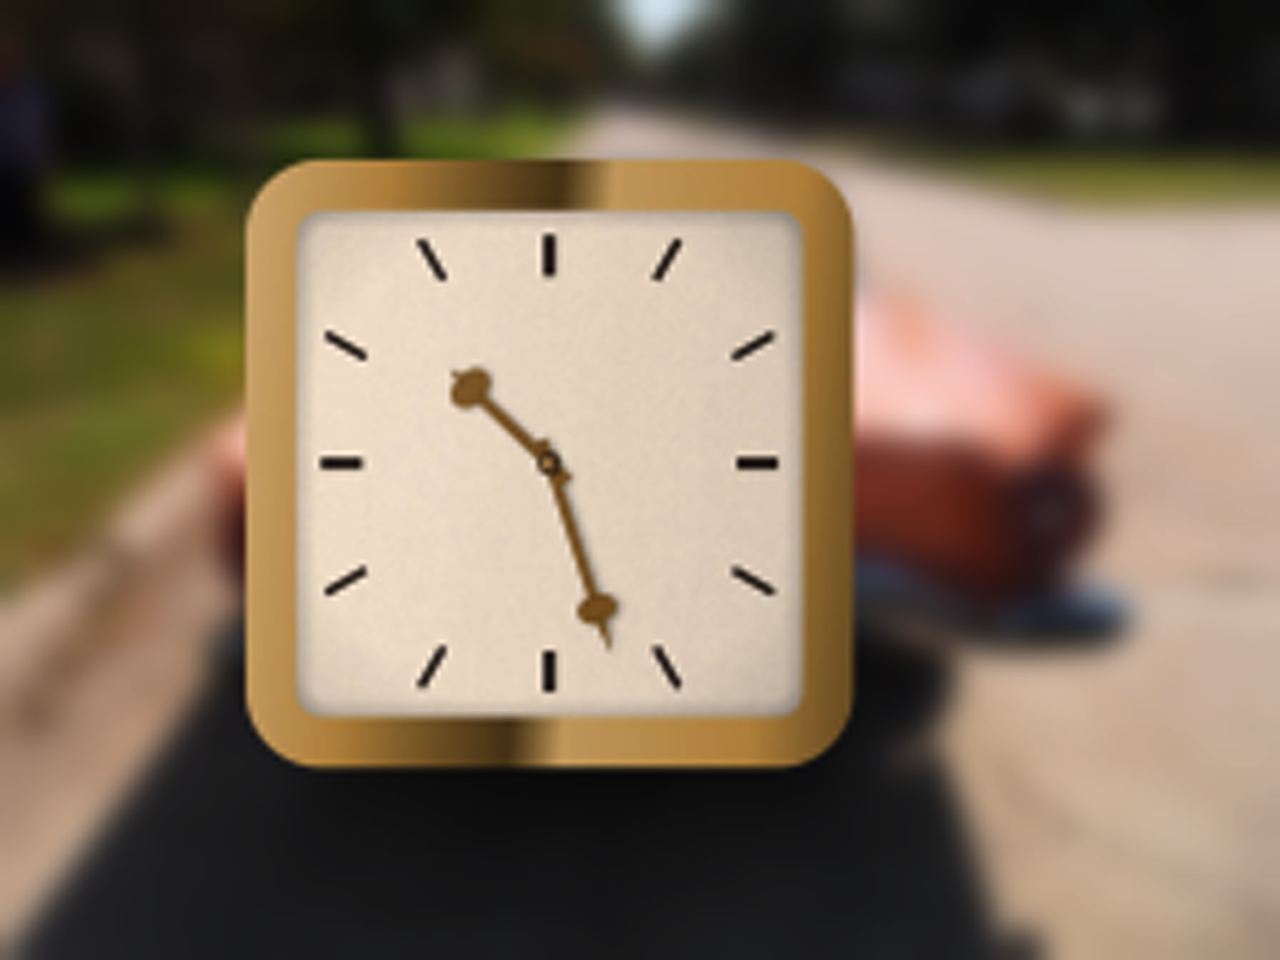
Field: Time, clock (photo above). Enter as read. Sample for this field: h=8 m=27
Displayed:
h=10 m=27
